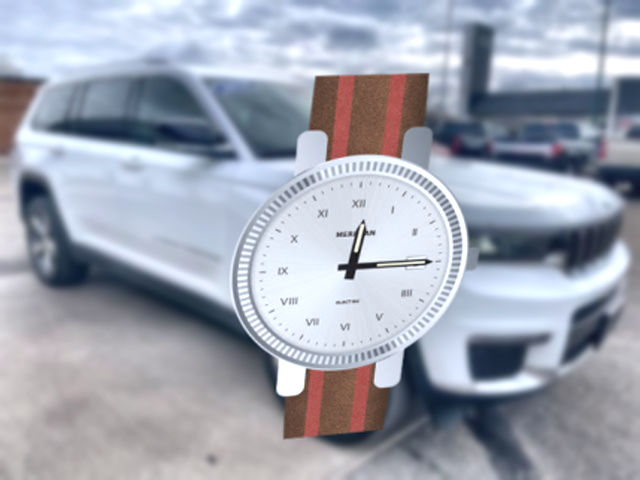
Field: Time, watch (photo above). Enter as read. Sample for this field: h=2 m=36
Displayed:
h=12 m=15
